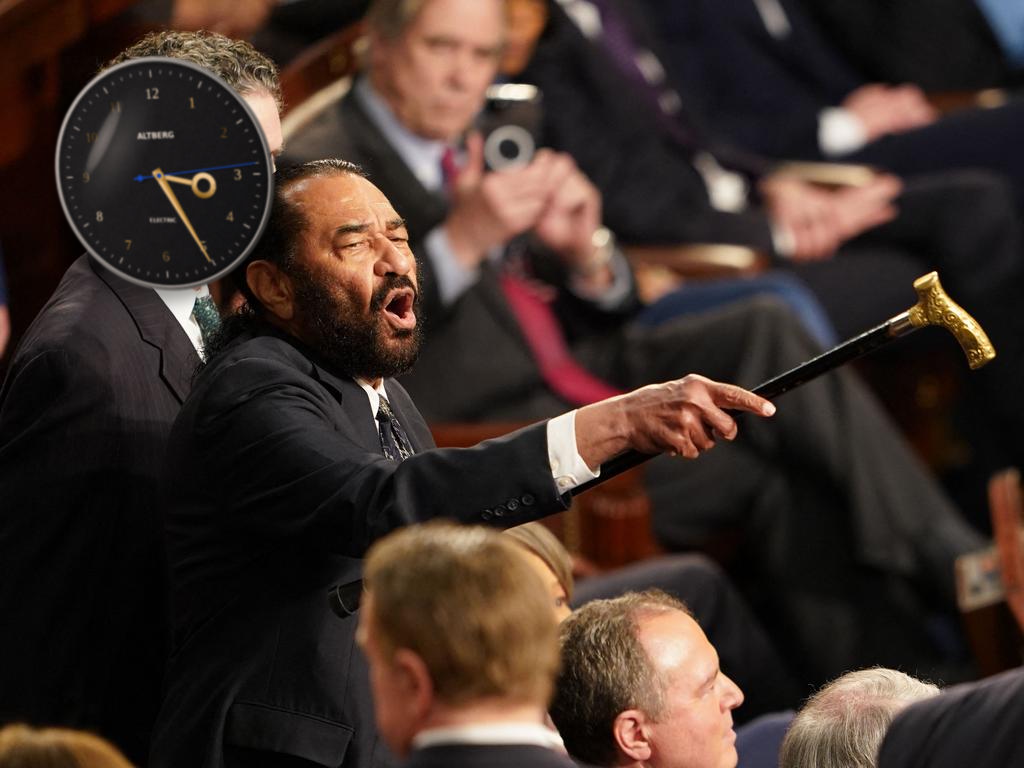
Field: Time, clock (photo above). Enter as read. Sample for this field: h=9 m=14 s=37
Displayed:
h=3 m=25 s=14
